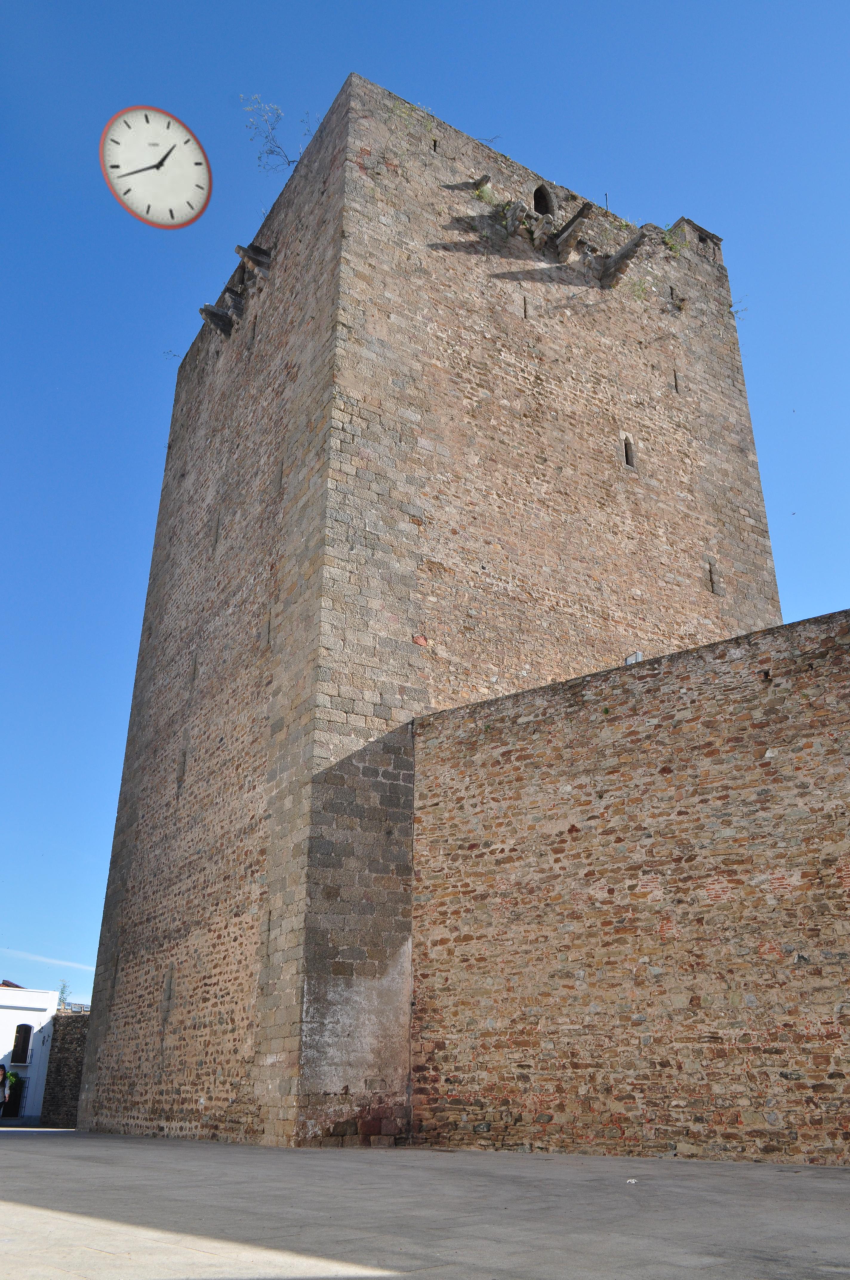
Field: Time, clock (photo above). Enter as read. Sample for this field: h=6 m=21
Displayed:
h=1 m=43
